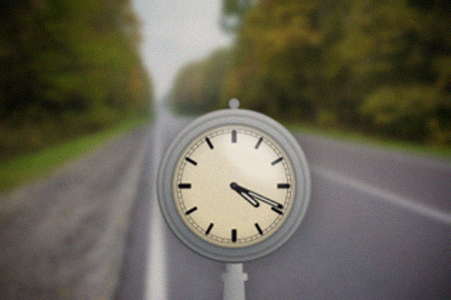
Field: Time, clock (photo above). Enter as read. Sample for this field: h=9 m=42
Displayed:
h=4 m=19
